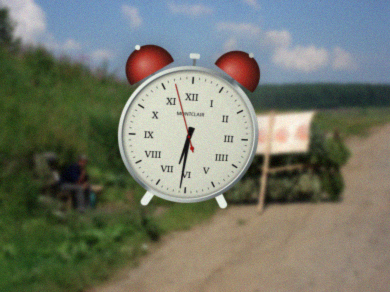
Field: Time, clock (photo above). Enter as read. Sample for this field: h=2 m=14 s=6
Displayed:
h=6 m=30 s=57
